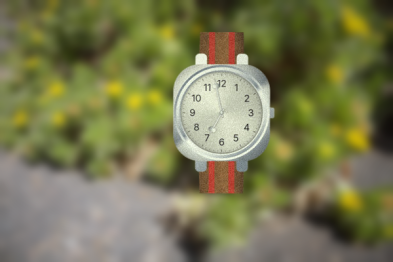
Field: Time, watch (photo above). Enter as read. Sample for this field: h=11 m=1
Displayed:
h=6 m=58
